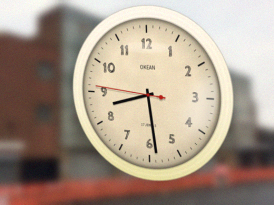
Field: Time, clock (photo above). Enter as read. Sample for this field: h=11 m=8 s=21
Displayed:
h=8 m=28 s=46
